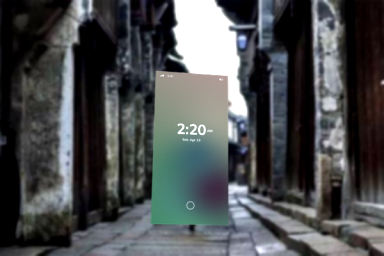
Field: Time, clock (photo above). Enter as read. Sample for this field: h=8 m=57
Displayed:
h=2 m=20
